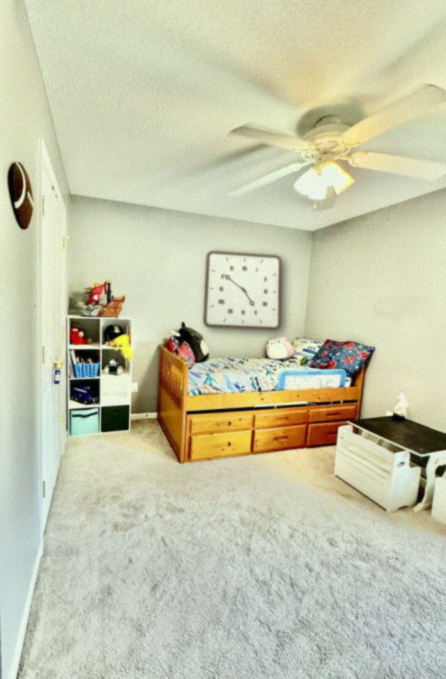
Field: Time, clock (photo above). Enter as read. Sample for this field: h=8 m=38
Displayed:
h=4 m=51
